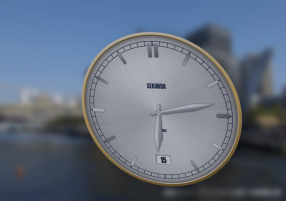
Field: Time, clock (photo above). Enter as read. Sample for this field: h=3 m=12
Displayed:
h=6 m=13
